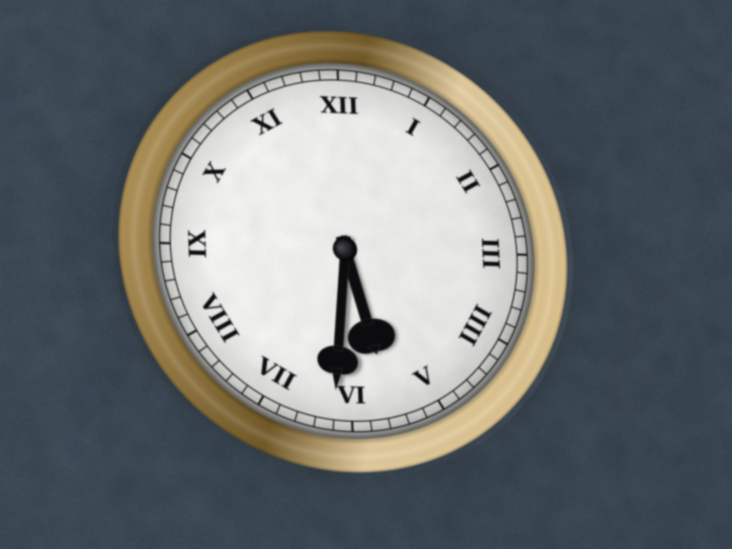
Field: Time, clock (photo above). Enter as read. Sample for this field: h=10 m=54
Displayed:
h=5 m=31
